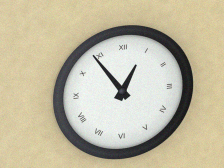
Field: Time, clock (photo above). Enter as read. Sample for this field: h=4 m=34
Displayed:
h=12 m=54
